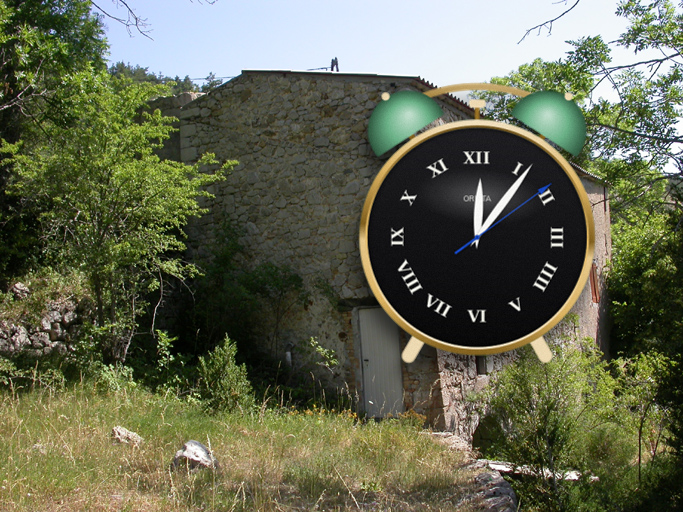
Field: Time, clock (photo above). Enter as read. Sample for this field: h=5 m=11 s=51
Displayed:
h=12 m=6 s=9
